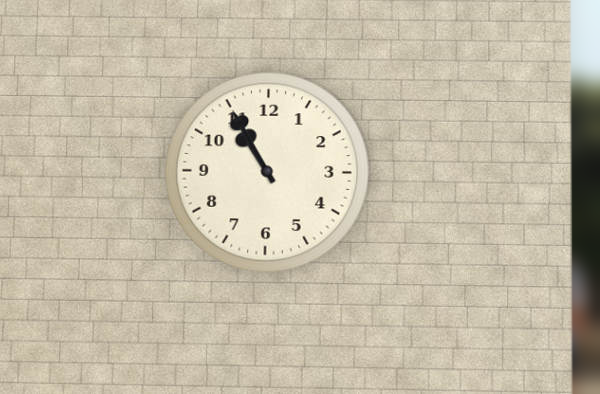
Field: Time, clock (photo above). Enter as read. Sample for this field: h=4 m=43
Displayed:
h=10 m=55
